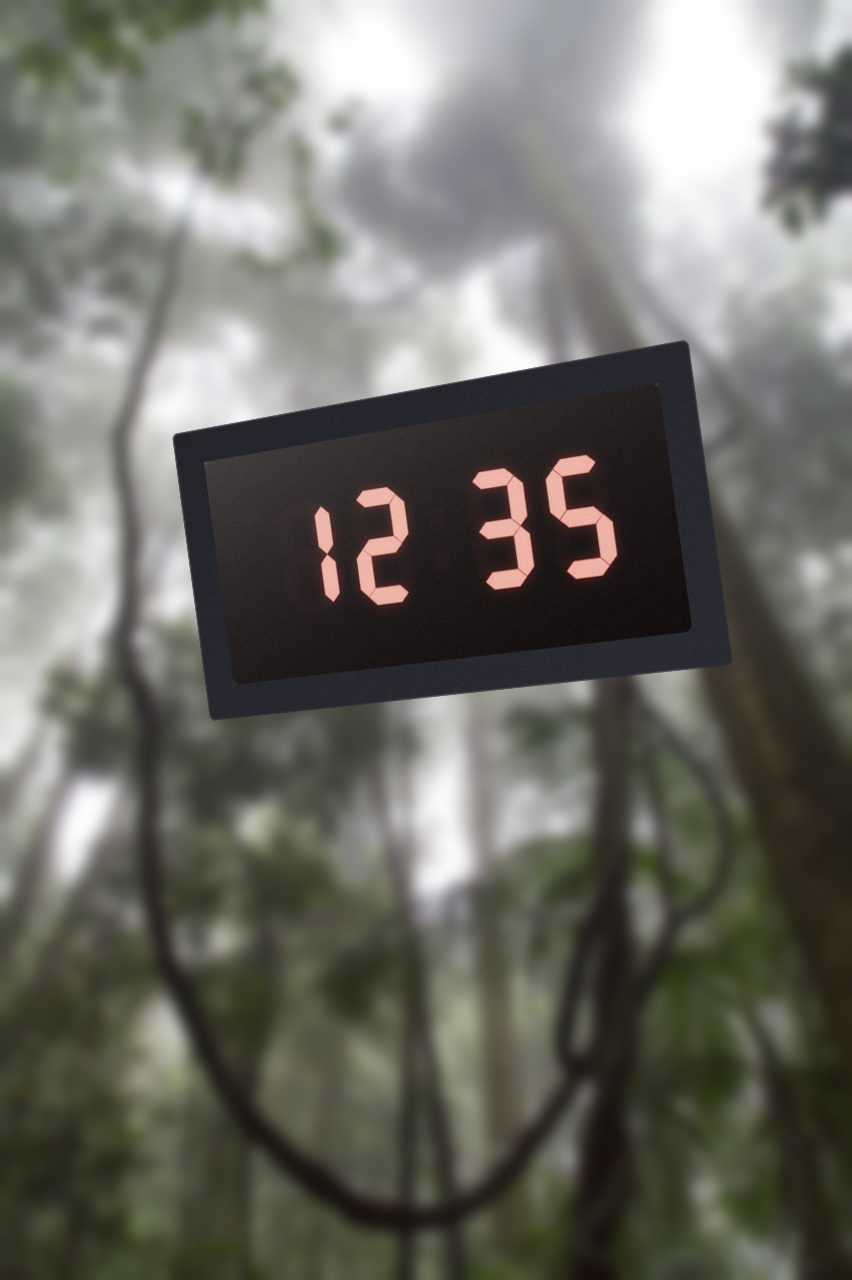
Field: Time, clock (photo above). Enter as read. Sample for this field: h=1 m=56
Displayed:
h=12 m=35
